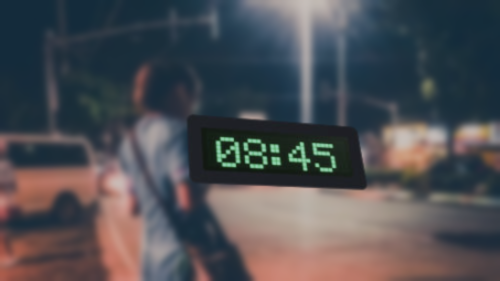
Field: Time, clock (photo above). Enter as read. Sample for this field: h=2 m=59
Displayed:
h=8 m=45
